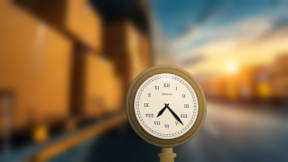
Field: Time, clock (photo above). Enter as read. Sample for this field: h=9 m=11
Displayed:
h=7 m=23
